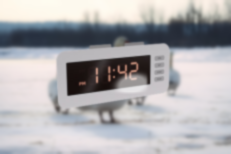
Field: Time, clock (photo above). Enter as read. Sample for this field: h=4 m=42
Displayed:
h=11 m=42
